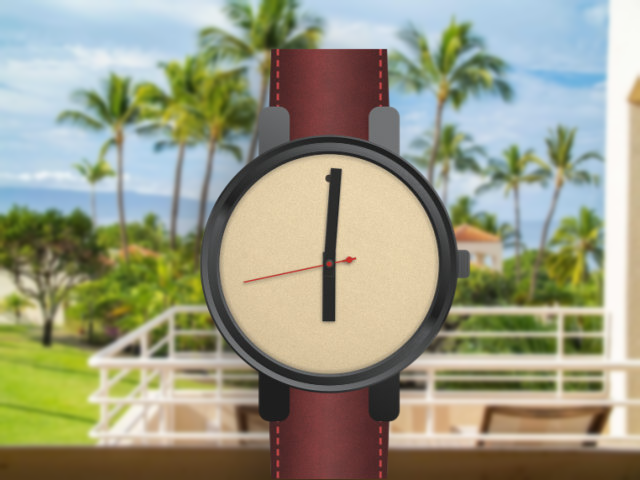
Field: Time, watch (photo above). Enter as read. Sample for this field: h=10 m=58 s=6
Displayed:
h=6 m=0 s=43
